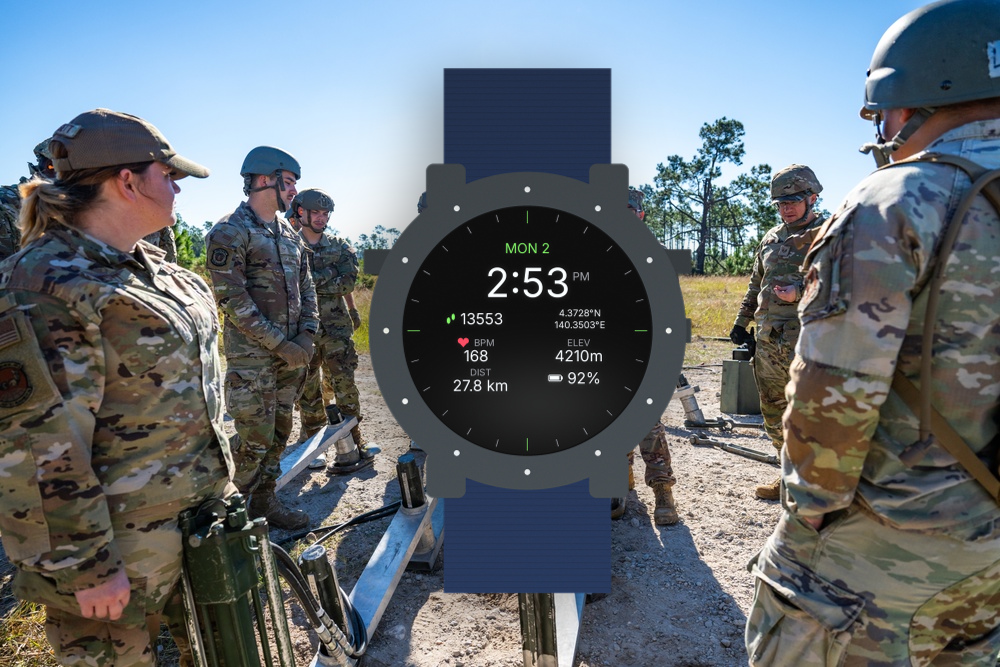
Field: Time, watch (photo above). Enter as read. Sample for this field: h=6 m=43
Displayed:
h=2 m=53
